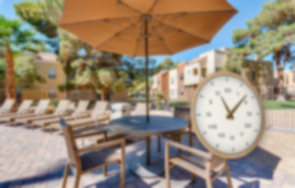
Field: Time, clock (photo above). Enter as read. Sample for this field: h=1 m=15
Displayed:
h=11 m=8
